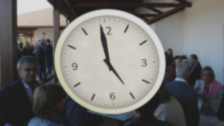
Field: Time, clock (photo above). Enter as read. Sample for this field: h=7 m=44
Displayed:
h=4 m=59
